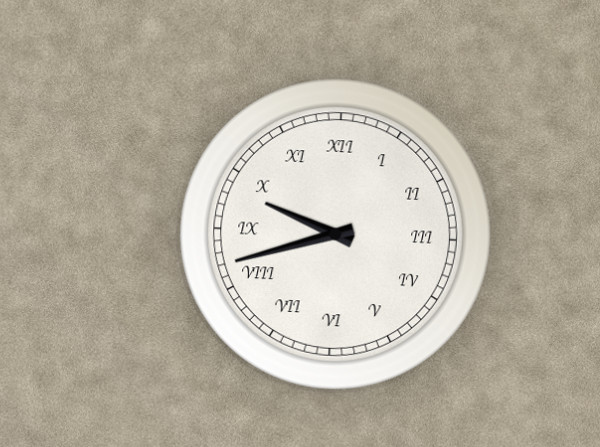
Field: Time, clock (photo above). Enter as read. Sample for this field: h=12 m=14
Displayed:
h=9 m=42
